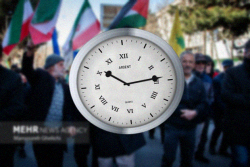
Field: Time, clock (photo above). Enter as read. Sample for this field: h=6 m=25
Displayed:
h=10 m=14
